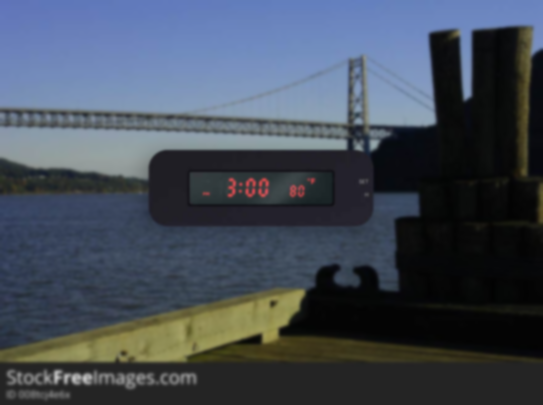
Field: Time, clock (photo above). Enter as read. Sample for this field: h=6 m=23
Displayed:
h=3 m=0
